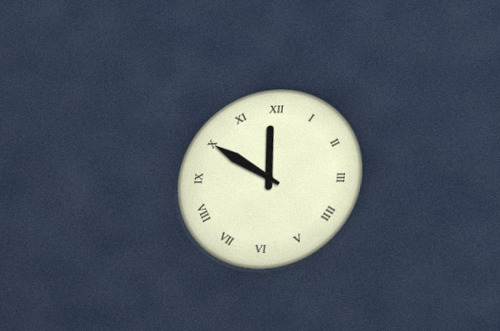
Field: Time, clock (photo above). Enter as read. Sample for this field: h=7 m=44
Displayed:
h=11 m=50
